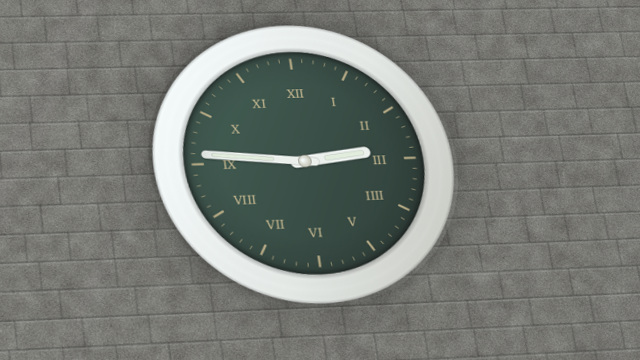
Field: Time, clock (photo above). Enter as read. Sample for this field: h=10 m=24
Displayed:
h=2 m=46
